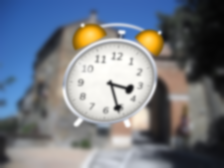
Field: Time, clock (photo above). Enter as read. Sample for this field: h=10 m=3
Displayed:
h=3 m=26
